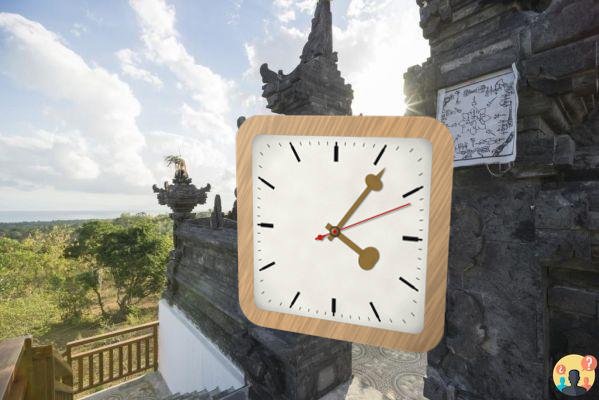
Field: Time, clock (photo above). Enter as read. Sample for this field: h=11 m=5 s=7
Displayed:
h=4 m=6 s=11
